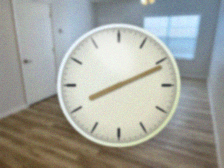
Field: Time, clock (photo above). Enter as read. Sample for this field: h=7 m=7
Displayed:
h=8 m=11
